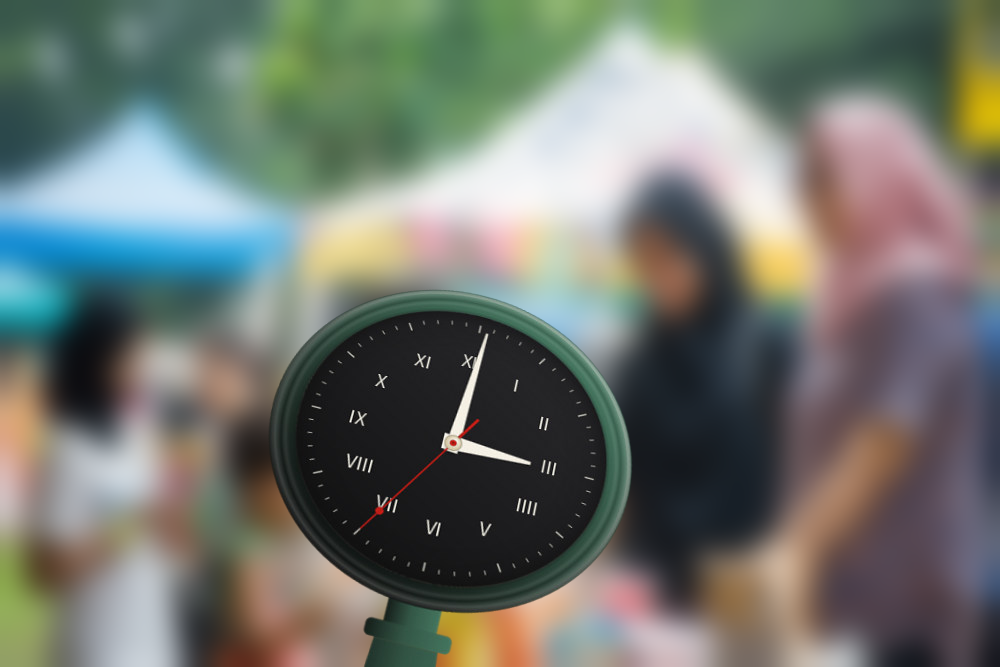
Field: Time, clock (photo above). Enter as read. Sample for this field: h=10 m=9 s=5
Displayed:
h=3 m=0 s=35
